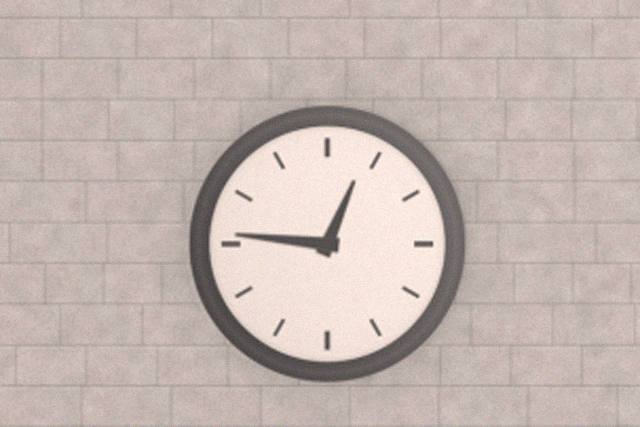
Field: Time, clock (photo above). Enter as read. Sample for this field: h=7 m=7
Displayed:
h=12 m=46
